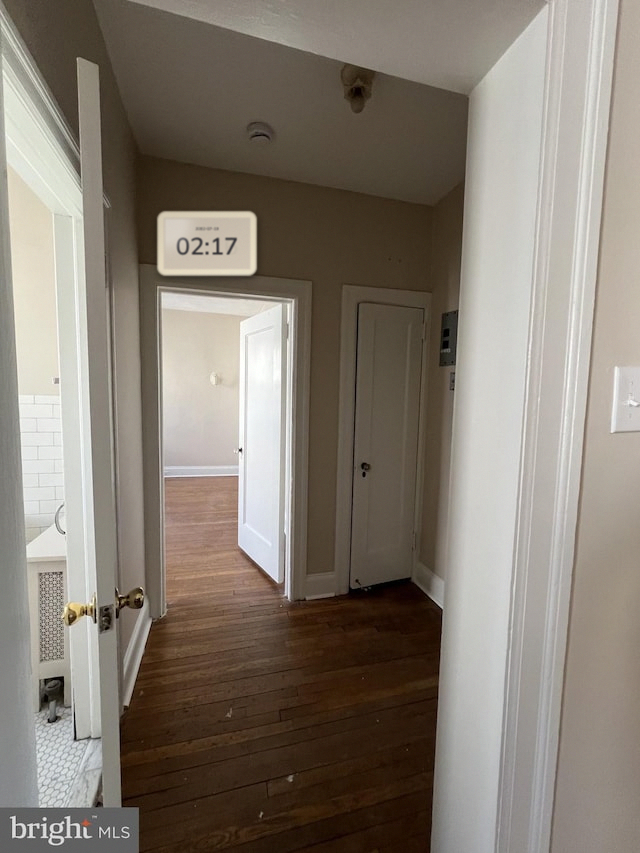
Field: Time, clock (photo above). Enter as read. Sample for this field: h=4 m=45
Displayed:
h=2 m=17
